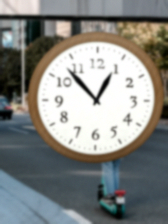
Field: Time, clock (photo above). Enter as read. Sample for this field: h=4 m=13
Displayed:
h=12 m=53
